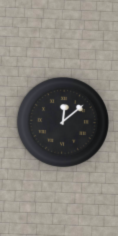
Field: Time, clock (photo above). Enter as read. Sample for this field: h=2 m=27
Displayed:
h=12 m=8
